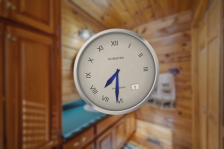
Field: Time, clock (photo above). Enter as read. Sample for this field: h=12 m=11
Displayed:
h=7 m=31
